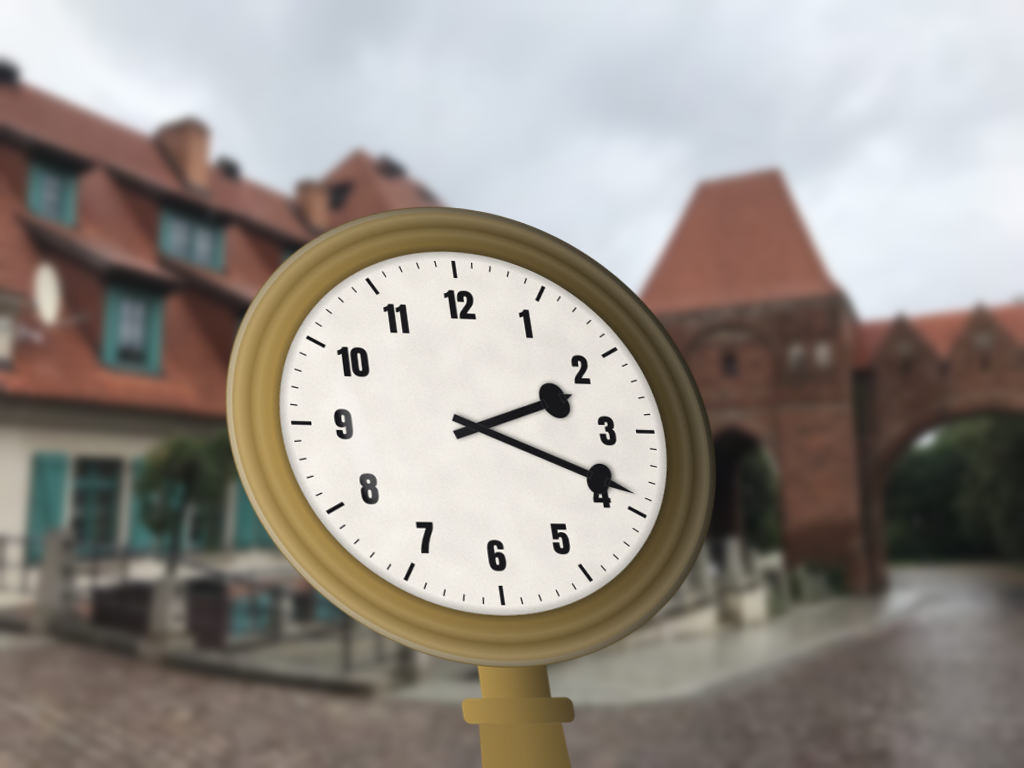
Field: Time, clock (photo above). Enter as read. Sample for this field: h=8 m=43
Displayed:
h=2 m=19
